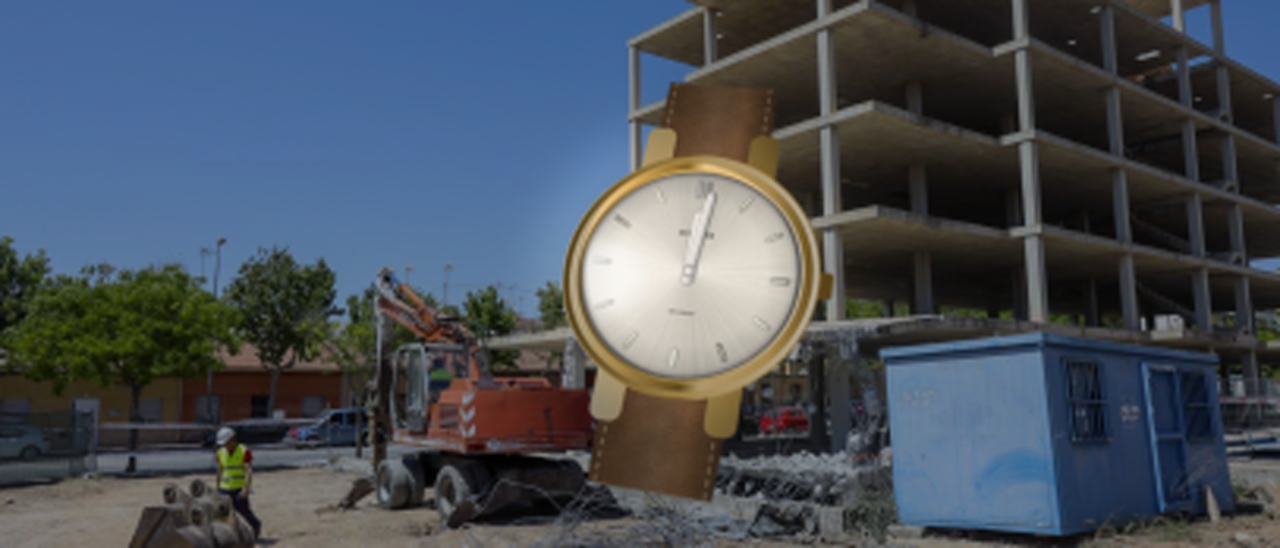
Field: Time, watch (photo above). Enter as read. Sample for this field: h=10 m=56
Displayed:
h=12 m=1
